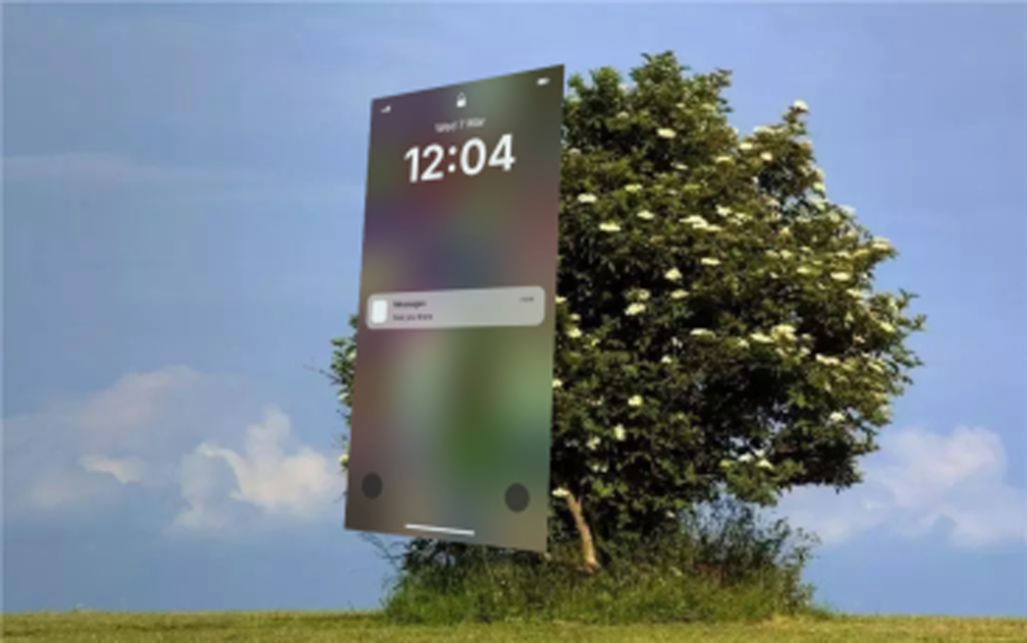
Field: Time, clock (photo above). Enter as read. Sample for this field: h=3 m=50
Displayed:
h=12 m=4
